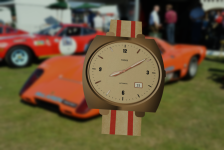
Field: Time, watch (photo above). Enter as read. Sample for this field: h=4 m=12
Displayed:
h=8 m=9
